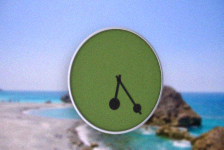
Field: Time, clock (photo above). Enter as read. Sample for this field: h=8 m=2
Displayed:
h=6 m=24
